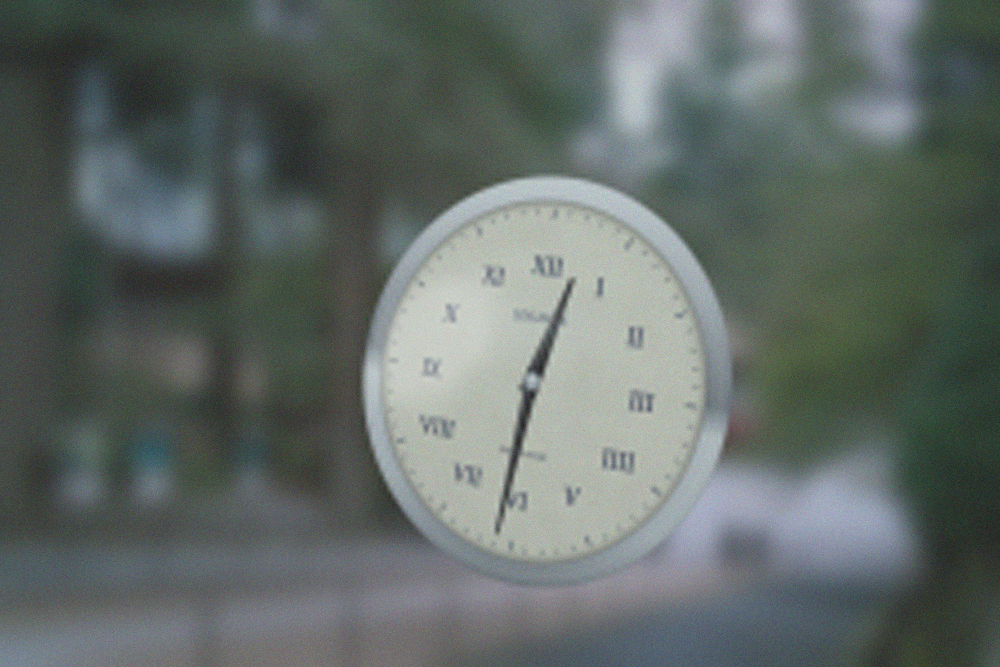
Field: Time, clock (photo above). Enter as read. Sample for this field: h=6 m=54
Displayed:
h=12 m=31
